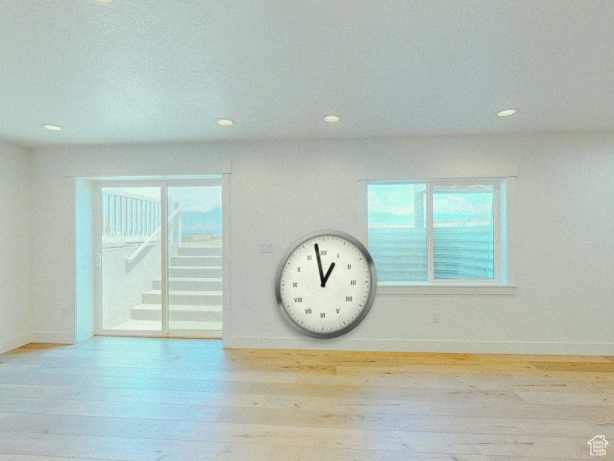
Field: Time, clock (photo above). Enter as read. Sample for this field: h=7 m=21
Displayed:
h=12 m=58
